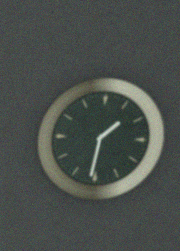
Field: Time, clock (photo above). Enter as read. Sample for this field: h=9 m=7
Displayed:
h=1 m=31
